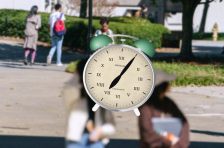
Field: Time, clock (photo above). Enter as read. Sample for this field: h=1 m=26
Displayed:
h=7 m=5
